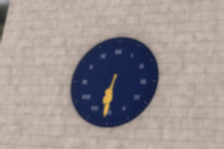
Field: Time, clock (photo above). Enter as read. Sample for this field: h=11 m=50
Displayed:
h=6 m=31
